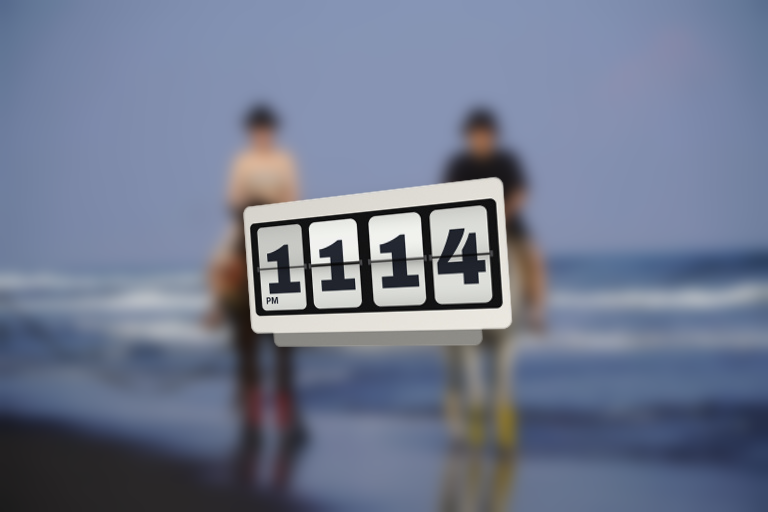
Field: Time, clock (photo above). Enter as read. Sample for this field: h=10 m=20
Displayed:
h=11 m=14
